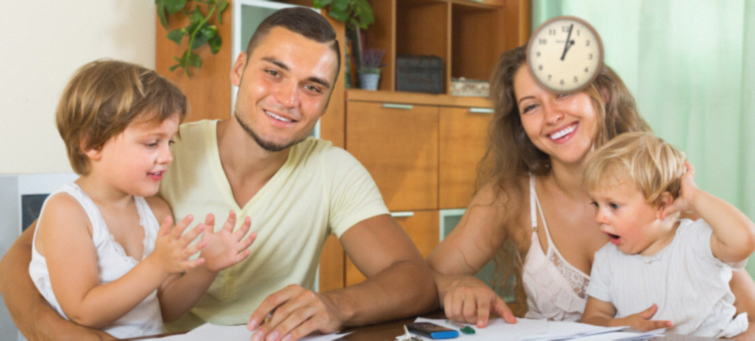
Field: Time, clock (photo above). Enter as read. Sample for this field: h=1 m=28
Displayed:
h=1 m=2
